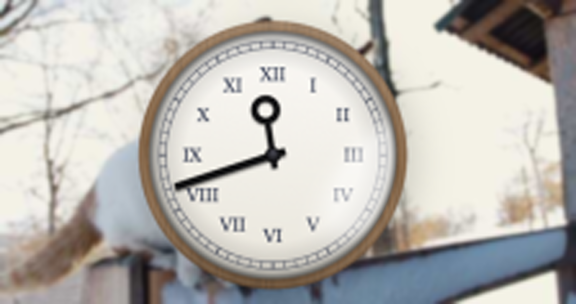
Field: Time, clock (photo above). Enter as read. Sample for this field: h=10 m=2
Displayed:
h=11 m=42
